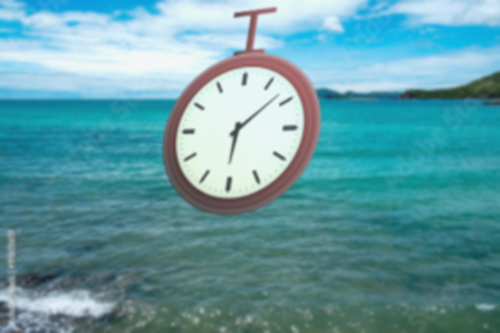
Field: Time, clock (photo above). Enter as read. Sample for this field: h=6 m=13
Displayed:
h=6 m=8
